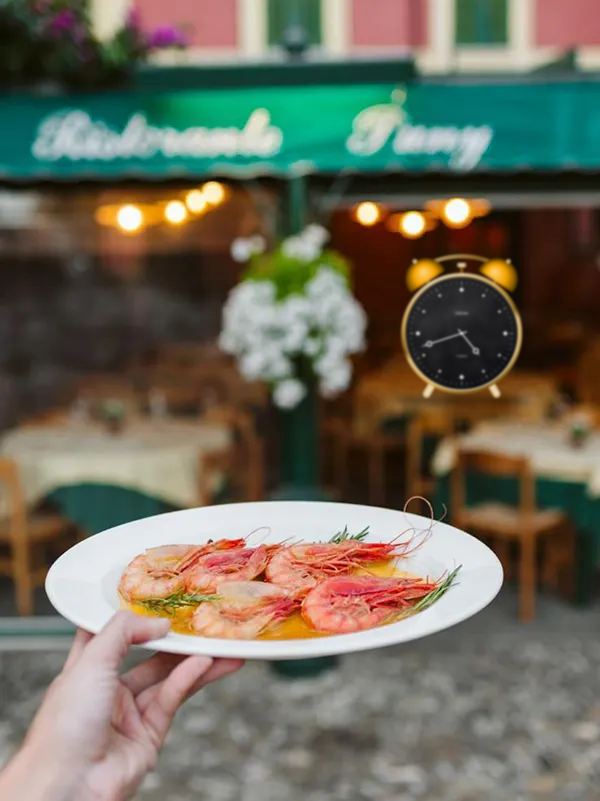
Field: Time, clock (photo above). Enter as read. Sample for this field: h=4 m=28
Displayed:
h=4 m=42
